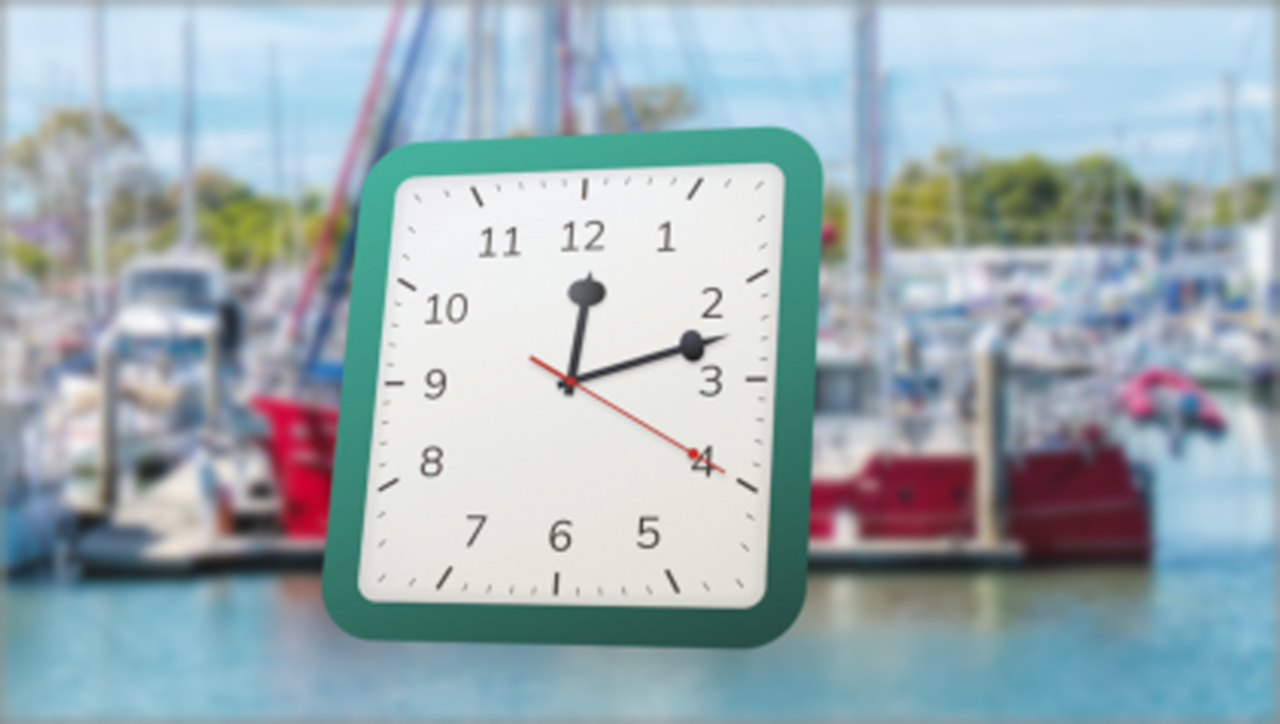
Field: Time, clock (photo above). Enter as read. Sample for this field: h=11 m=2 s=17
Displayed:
h=12 m=12 s=20
